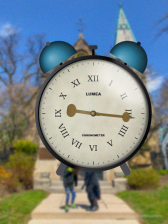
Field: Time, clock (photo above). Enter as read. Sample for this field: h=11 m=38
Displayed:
h=9 m=16
